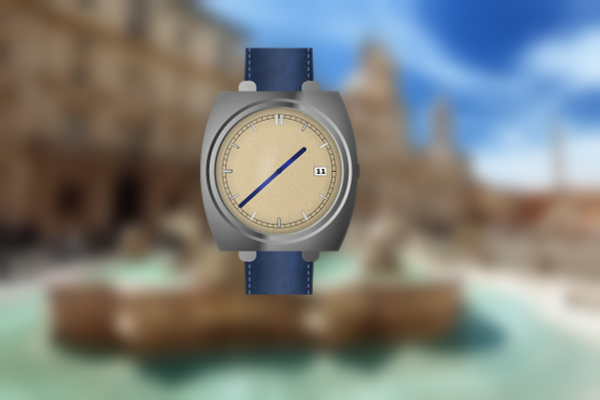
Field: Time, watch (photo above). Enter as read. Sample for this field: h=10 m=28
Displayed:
h=1 m=38
